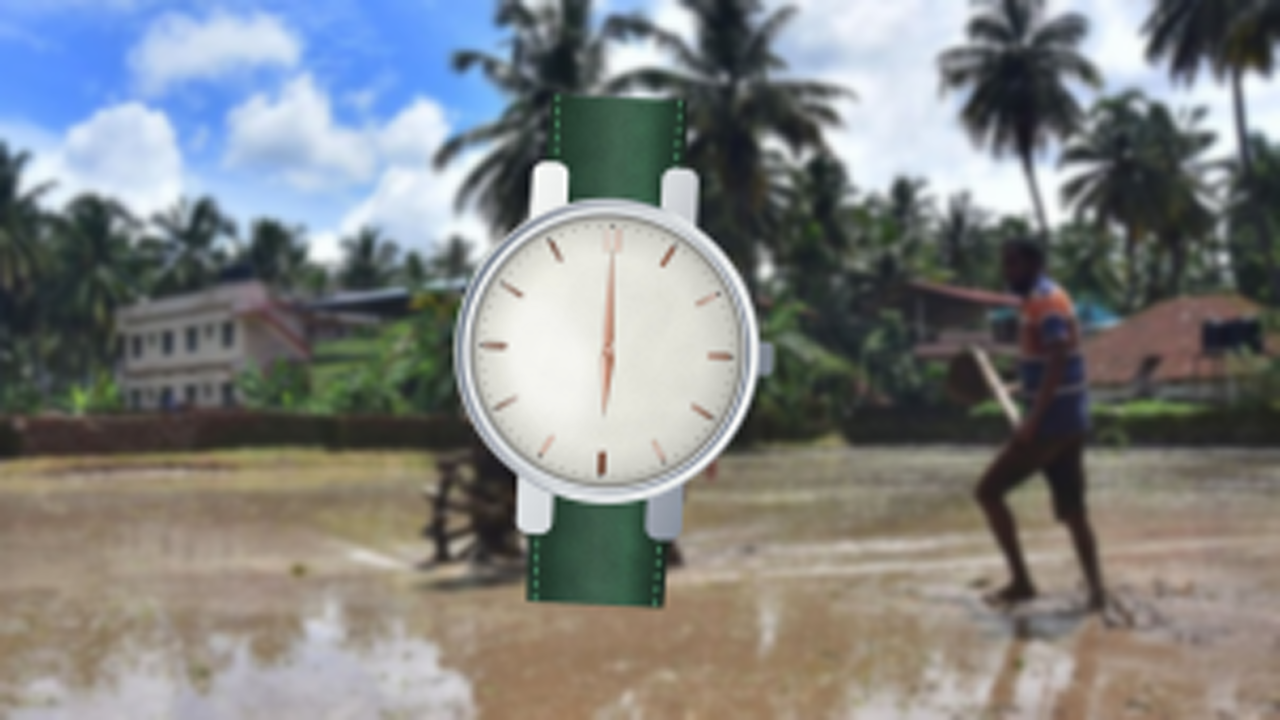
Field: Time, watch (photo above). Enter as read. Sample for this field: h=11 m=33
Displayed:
h=6 m=0
